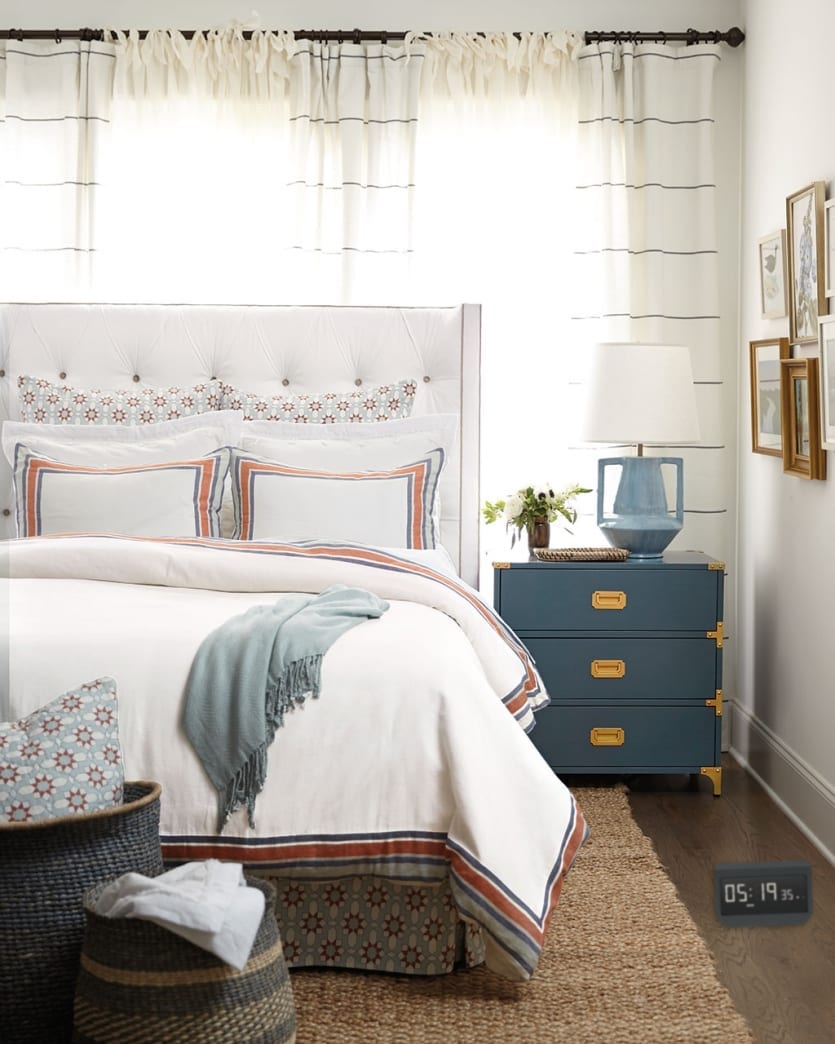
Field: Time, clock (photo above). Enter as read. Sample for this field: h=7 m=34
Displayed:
h=5 m=19
